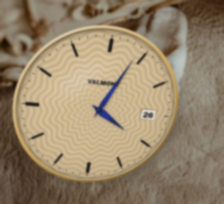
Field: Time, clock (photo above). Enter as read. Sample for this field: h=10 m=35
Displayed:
h=4 m=4
